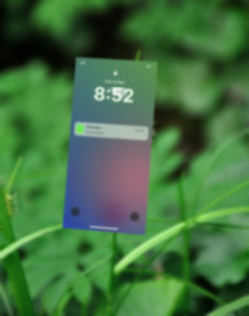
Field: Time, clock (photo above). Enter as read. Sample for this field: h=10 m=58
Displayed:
h=8 m=52
